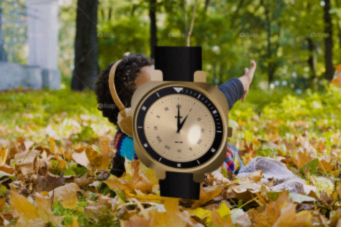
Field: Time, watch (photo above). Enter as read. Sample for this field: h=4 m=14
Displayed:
h=1 m=0
